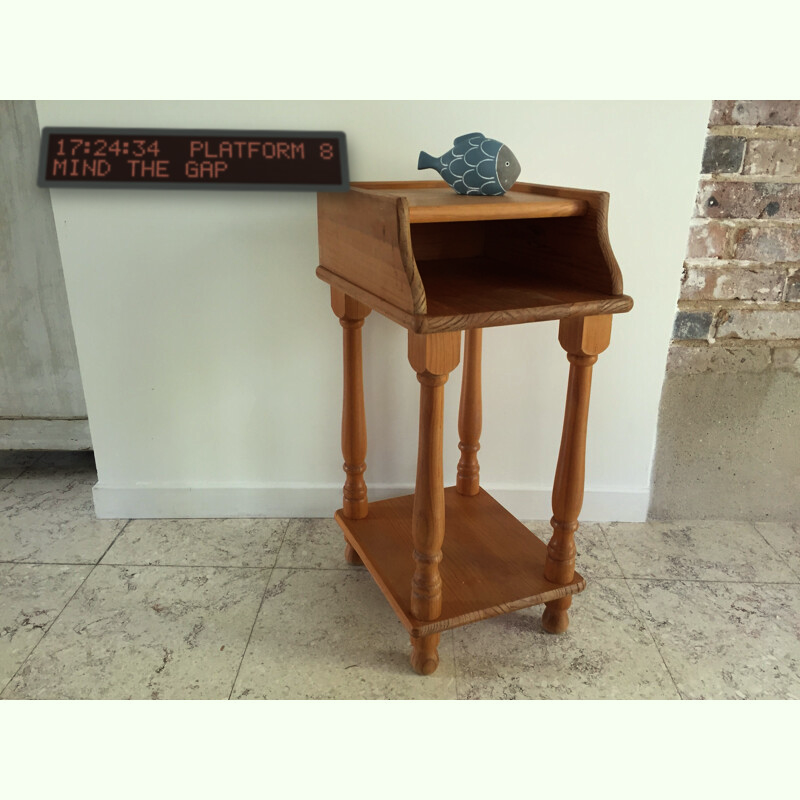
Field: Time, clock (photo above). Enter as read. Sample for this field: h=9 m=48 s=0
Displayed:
h=17 m=24 s=34
